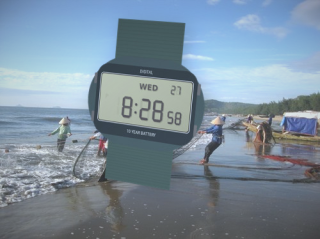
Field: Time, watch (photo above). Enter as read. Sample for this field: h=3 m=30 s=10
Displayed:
h=8 m=28 s=58
